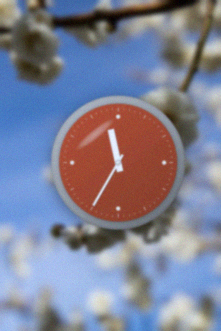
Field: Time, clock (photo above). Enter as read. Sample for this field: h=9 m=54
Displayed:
h=11 m=35
